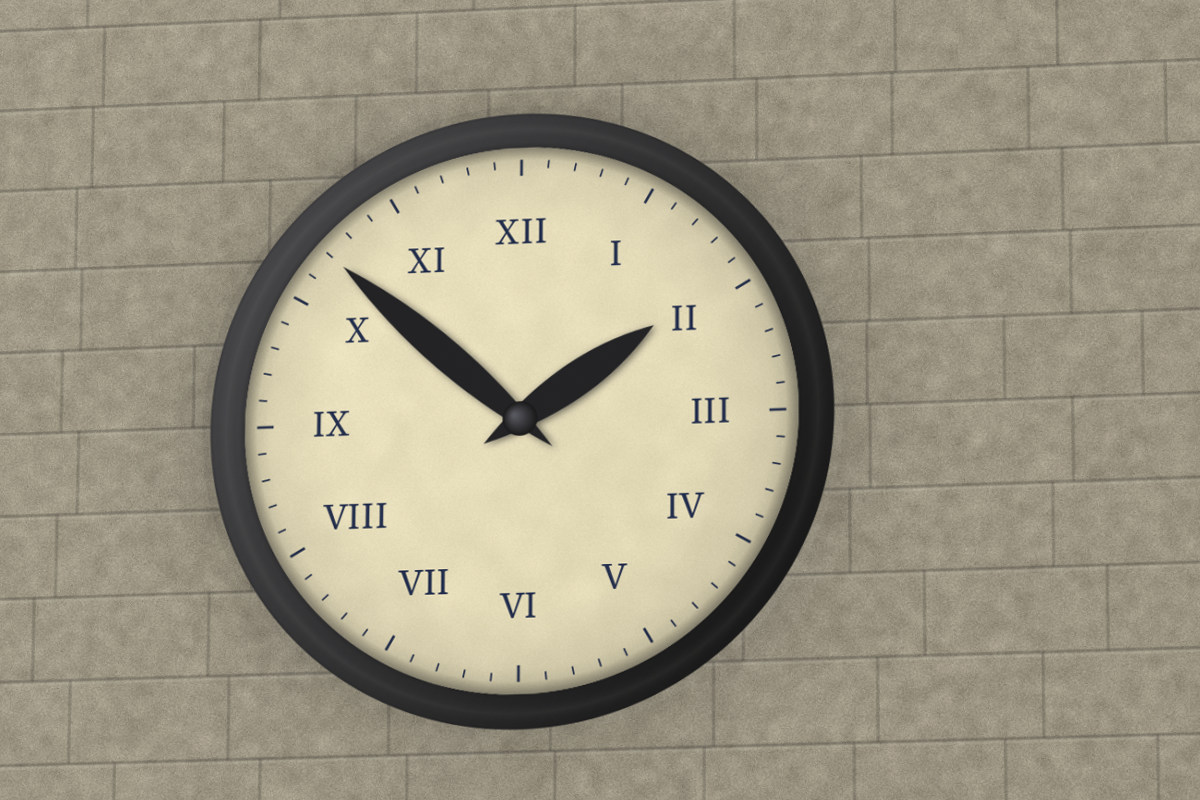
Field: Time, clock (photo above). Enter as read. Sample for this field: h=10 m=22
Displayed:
h=1 m=52
